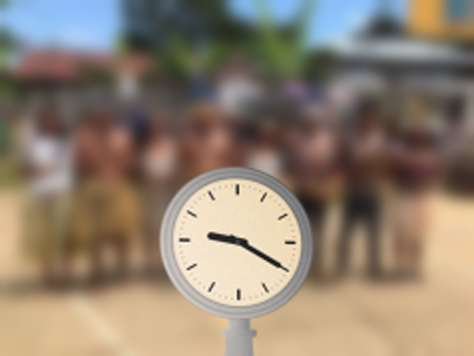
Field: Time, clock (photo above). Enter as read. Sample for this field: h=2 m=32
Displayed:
h=9 m=20
